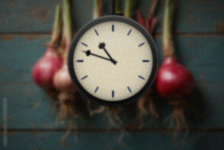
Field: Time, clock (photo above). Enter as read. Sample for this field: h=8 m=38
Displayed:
h=10 m=48
